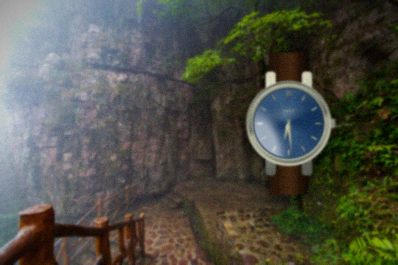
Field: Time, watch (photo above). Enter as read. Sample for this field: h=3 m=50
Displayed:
h=6 m=29
